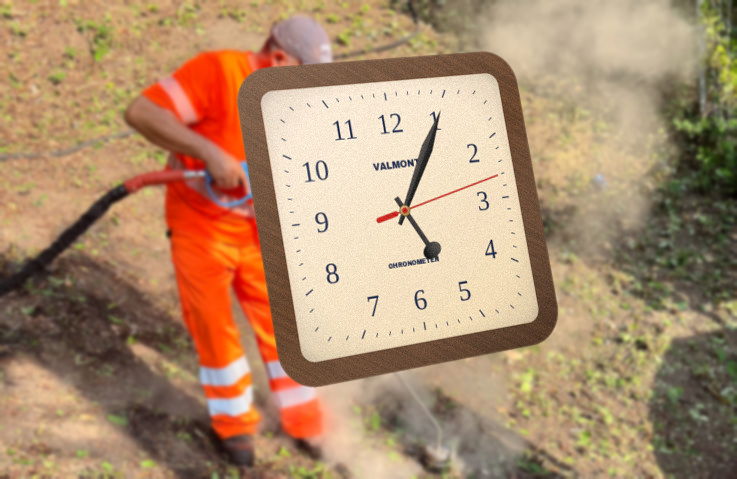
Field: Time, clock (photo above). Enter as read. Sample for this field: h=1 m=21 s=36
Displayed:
h=5 m=5 s=13
